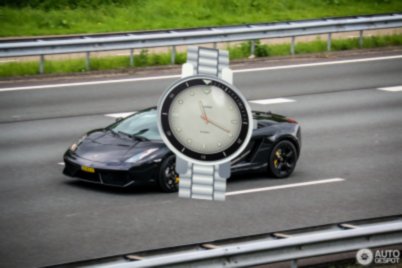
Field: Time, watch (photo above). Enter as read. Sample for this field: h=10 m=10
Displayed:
h=11 m=19
